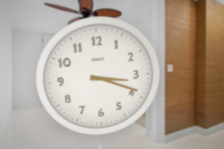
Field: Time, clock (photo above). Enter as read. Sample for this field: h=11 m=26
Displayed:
h=3 m=19
